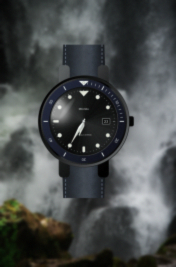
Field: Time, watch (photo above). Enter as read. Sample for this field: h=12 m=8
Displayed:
h=6 m=35
